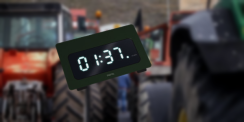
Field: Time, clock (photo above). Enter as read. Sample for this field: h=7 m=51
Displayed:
h=1 m=37
